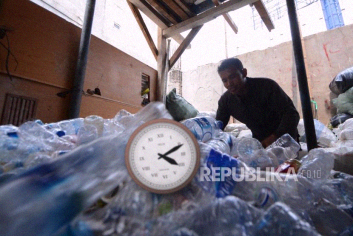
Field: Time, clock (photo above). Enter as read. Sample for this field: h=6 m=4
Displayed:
h=4 m=11
